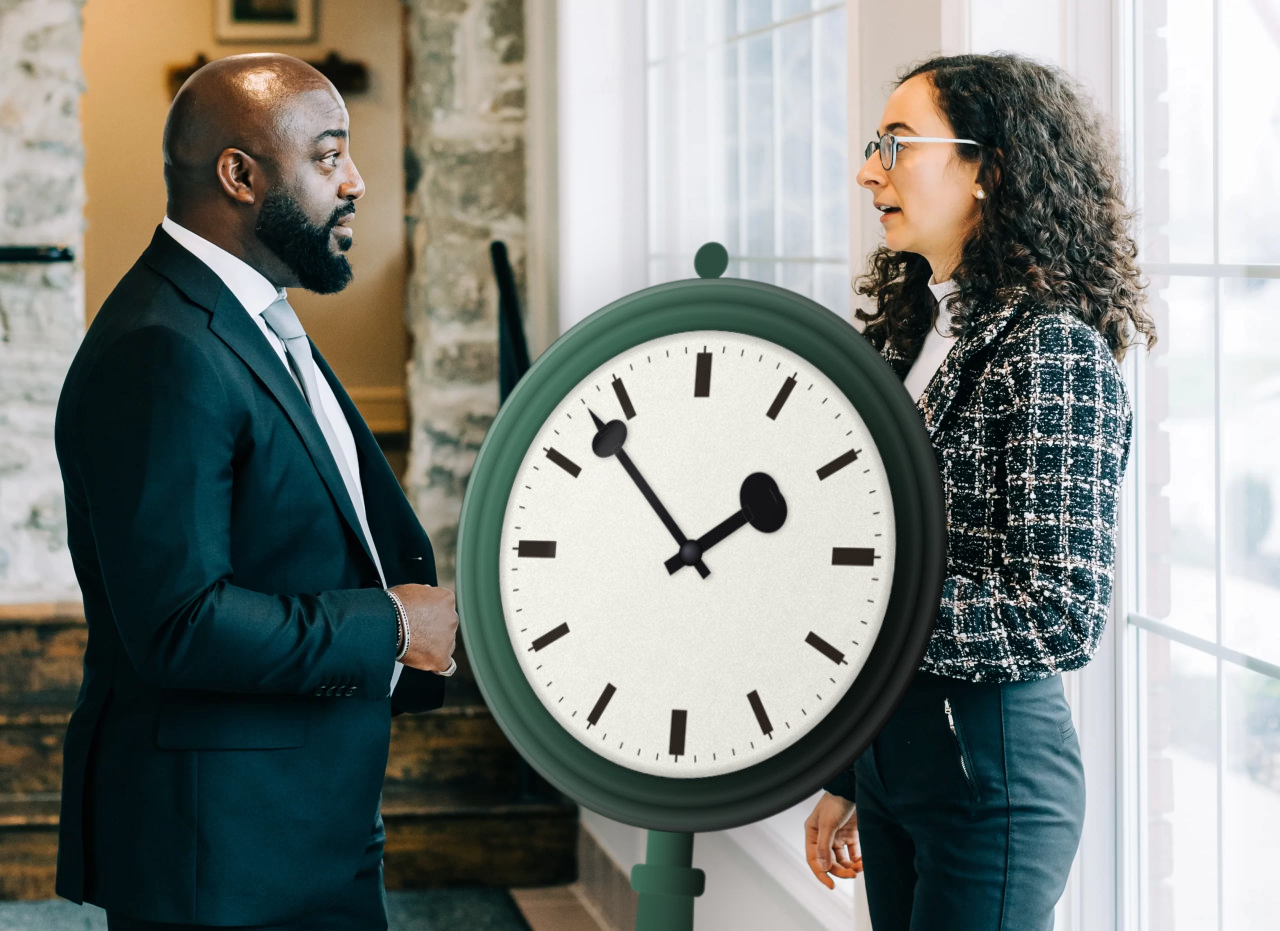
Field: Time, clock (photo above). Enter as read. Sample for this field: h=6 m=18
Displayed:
h=1 m=53
